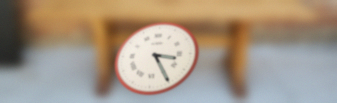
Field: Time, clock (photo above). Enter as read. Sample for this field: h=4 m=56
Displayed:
h=3 m=25
